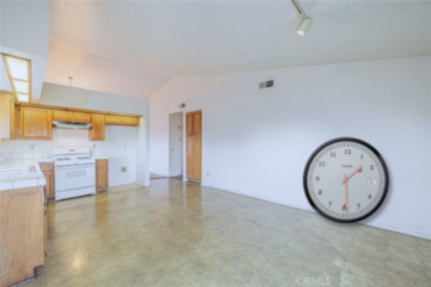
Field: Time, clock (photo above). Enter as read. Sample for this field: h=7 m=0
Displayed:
h=1 m=29
